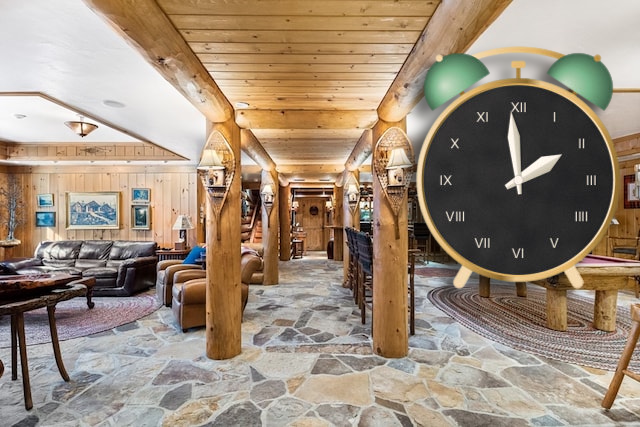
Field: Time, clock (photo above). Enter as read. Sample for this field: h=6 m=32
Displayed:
h=1 m=59
